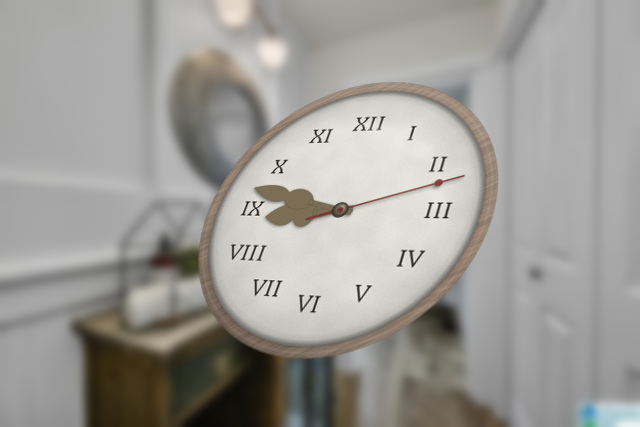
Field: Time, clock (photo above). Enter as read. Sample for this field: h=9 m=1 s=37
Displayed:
h=8 m=47 s=12
